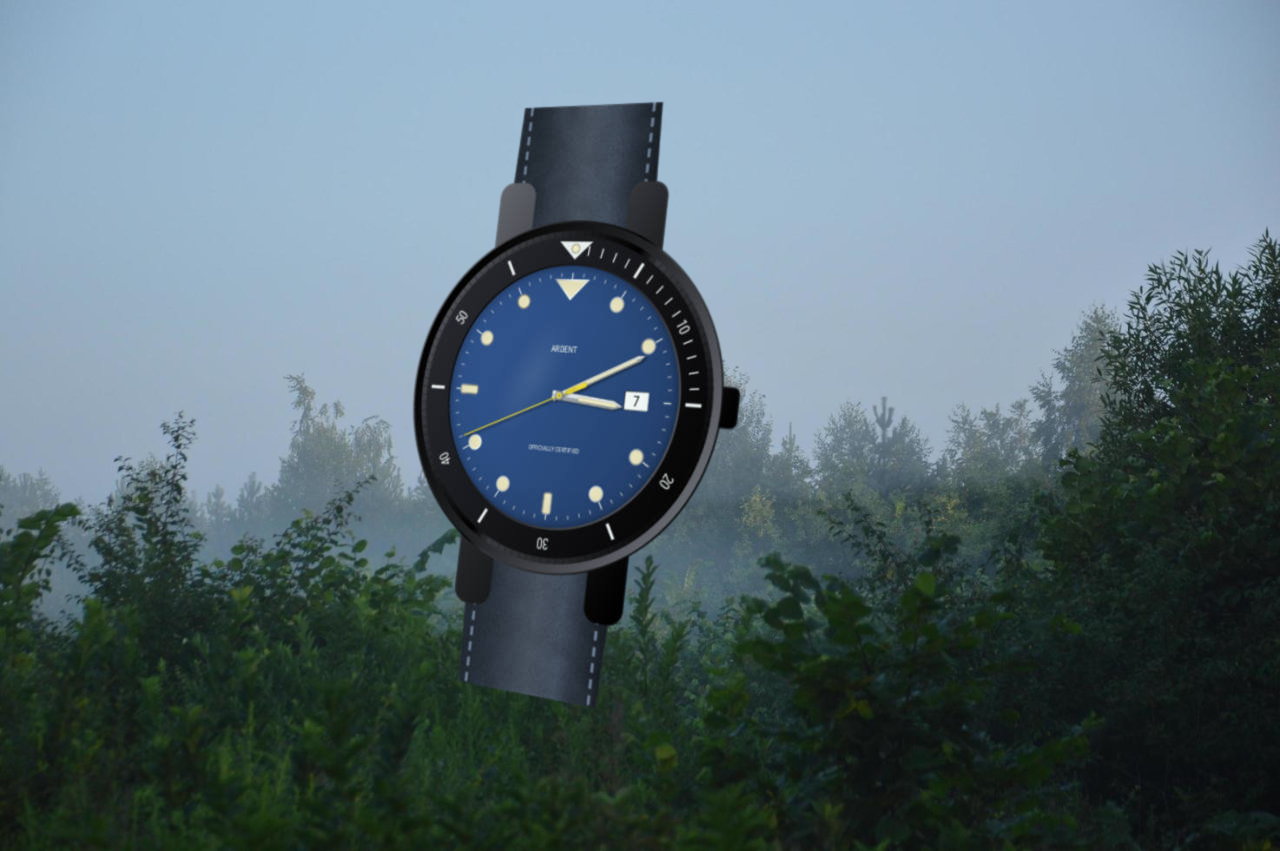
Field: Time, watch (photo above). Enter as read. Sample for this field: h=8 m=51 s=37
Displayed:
h=3 m=10 s=41
